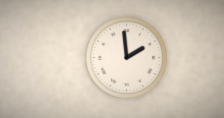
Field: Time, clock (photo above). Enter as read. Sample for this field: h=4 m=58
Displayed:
h=1 m=59
